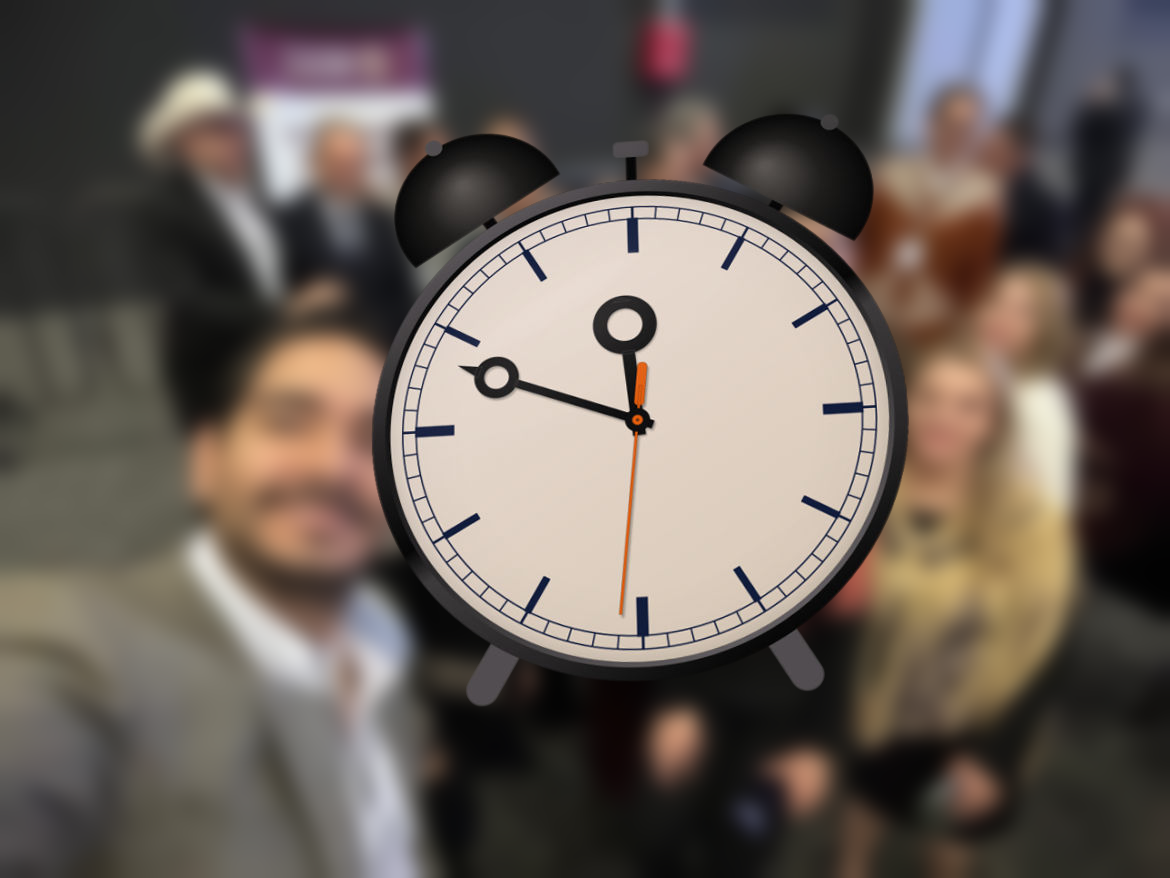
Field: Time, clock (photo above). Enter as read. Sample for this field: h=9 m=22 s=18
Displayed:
h=11 m=48 s=31
